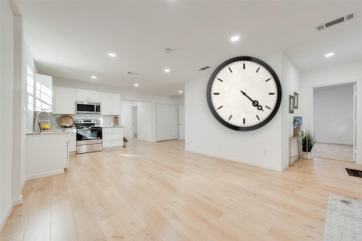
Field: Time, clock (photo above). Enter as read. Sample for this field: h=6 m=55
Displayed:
h=4 m=22
